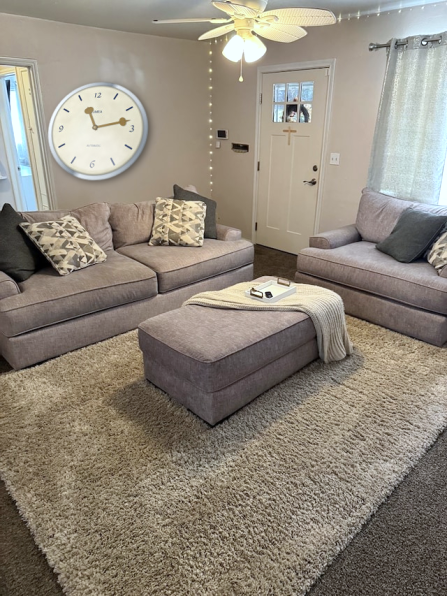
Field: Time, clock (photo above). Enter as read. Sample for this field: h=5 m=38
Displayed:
h=11 m=13
